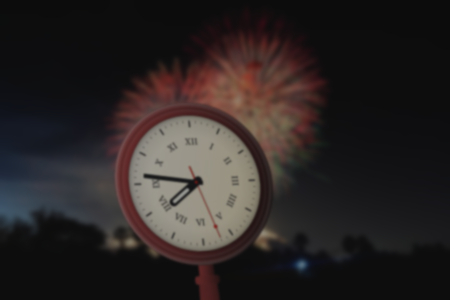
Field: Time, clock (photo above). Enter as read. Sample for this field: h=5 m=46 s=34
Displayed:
h=7 m=46 s=27
